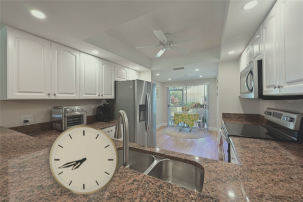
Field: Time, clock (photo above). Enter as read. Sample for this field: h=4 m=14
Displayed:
h=7 m=42
